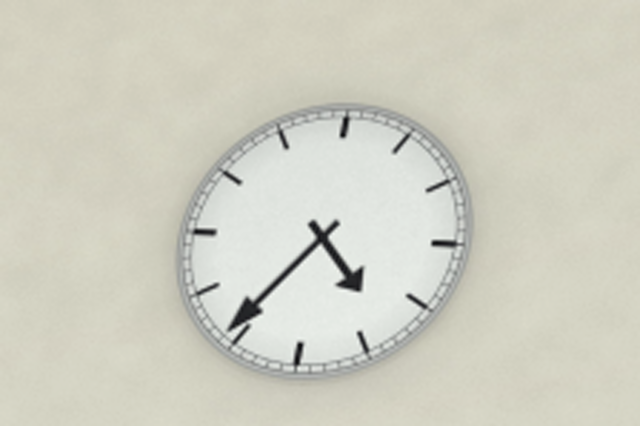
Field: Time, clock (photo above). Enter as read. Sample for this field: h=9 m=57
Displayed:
h=4 m=36
